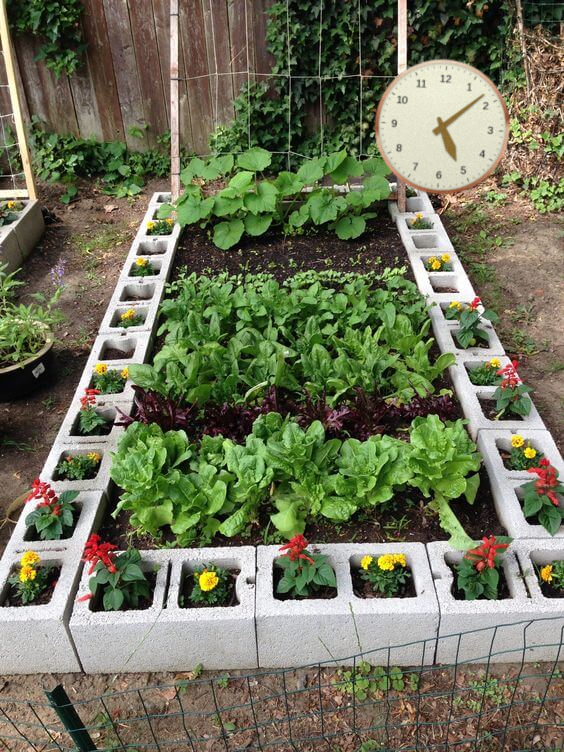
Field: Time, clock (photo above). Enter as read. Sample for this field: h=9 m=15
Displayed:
h=5 m=8
